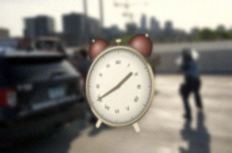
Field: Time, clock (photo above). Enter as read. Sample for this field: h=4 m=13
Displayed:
h=1 m=40
